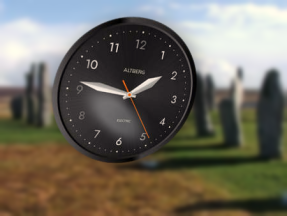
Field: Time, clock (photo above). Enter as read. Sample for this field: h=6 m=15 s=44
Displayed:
h=1 m=46 s=24
